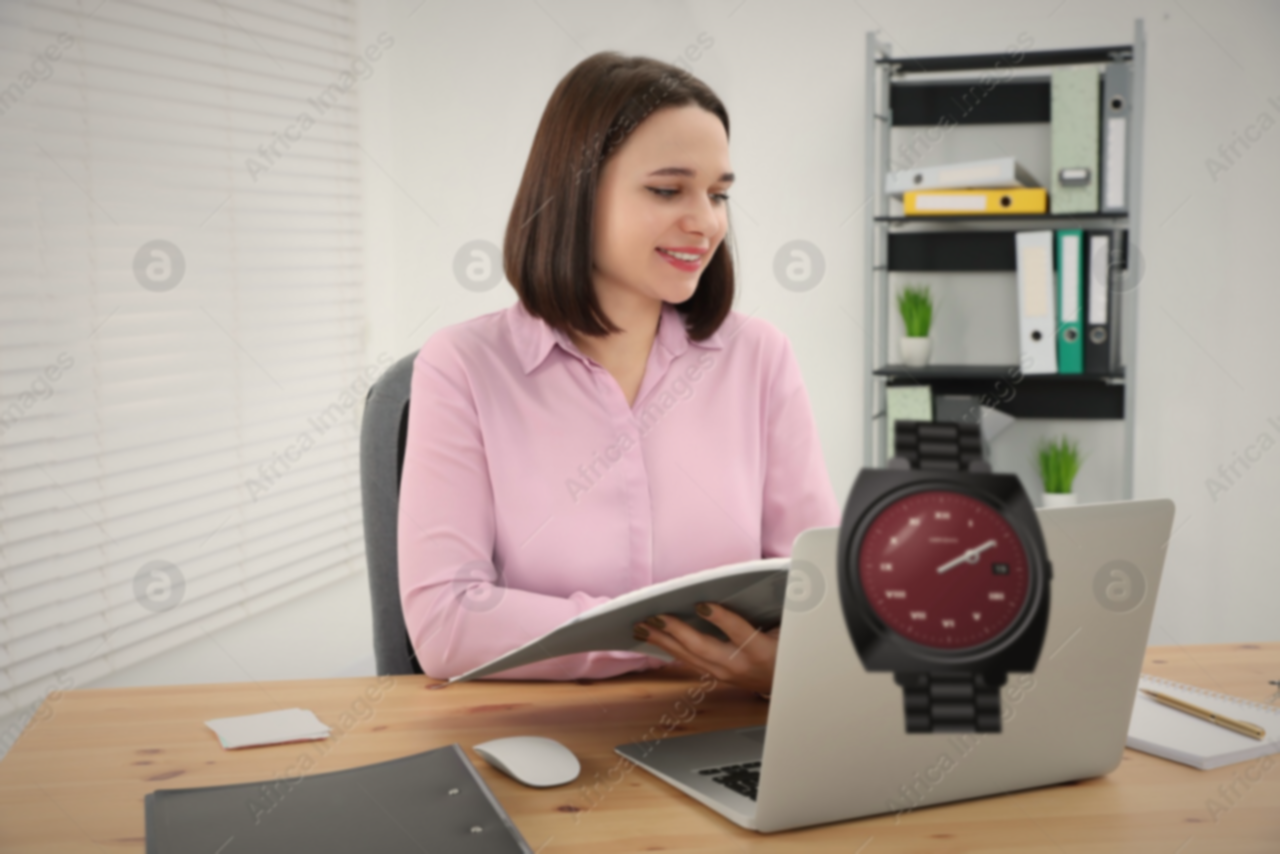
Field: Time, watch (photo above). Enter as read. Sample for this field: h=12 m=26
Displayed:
h=2 m=10
